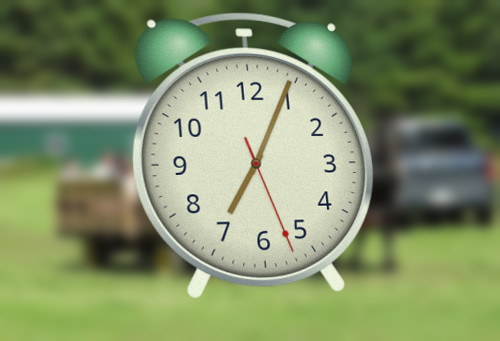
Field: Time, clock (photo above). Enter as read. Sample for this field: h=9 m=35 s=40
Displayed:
h=7 m=4 s=27
